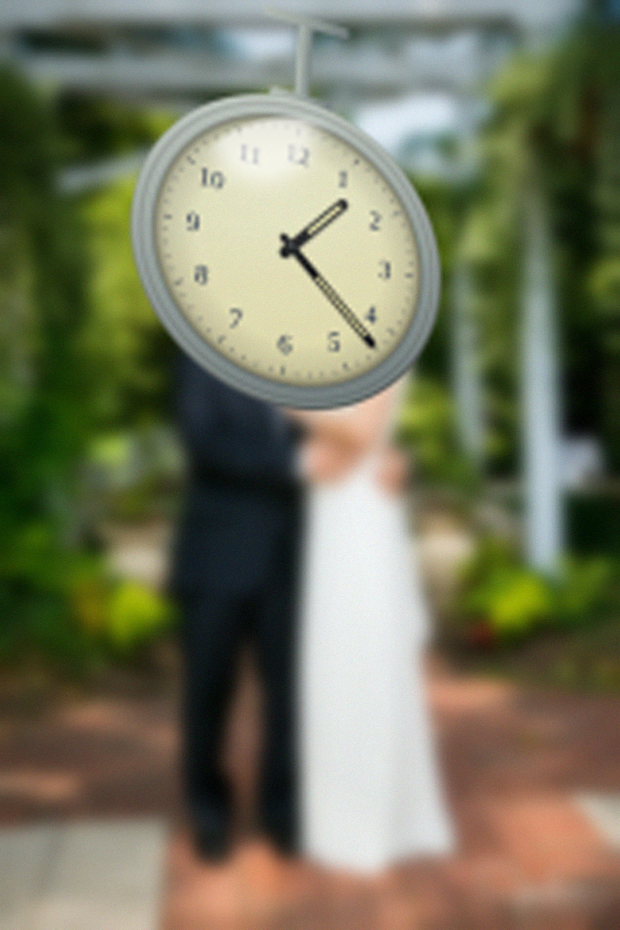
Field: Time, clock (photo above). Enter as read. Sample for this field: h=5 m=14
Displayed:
h=1 m=22
